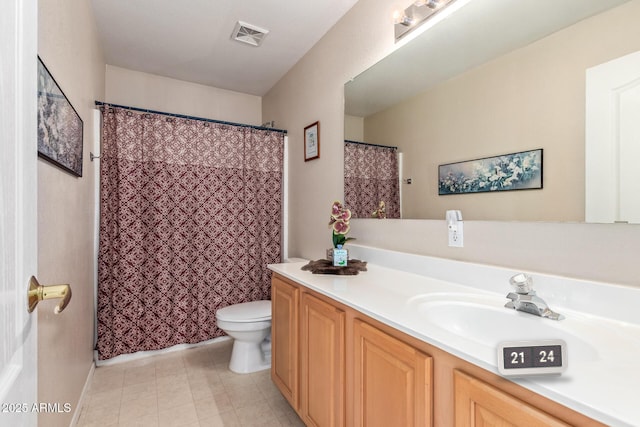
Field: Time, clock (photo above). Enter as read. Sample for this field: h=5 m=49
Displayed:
h=21 m=24
